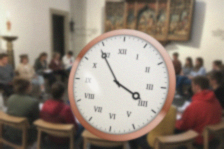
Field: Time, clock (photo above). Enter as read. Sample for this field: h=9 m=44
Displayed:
h=3 m=54
